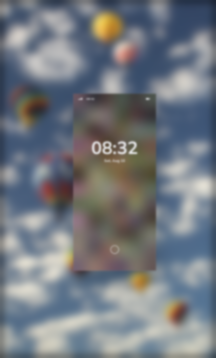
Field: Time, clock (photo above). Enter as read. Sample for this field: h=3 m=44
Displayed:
h=8 m=32
